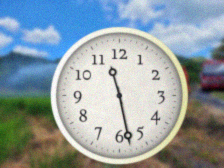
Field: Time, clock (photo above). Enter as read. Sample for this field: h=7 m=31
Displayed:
h=11 m=28
